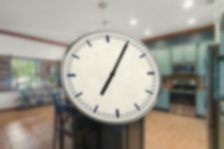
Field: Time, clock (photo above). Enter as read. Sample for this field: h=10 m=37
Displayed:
h=7 m=5
